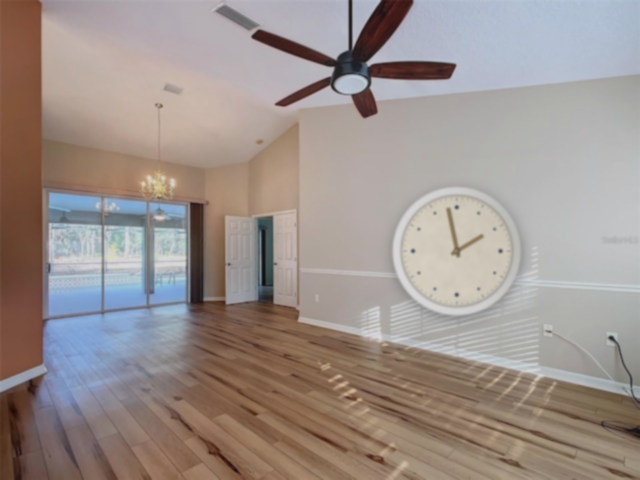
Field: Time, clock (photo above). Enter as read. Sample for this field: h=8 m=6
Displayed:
h=1 m=58
